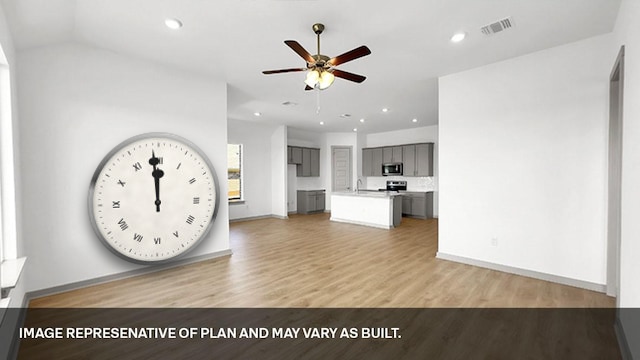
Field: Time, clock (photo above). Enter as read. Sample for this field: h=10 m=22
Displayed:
h=11 m=59
